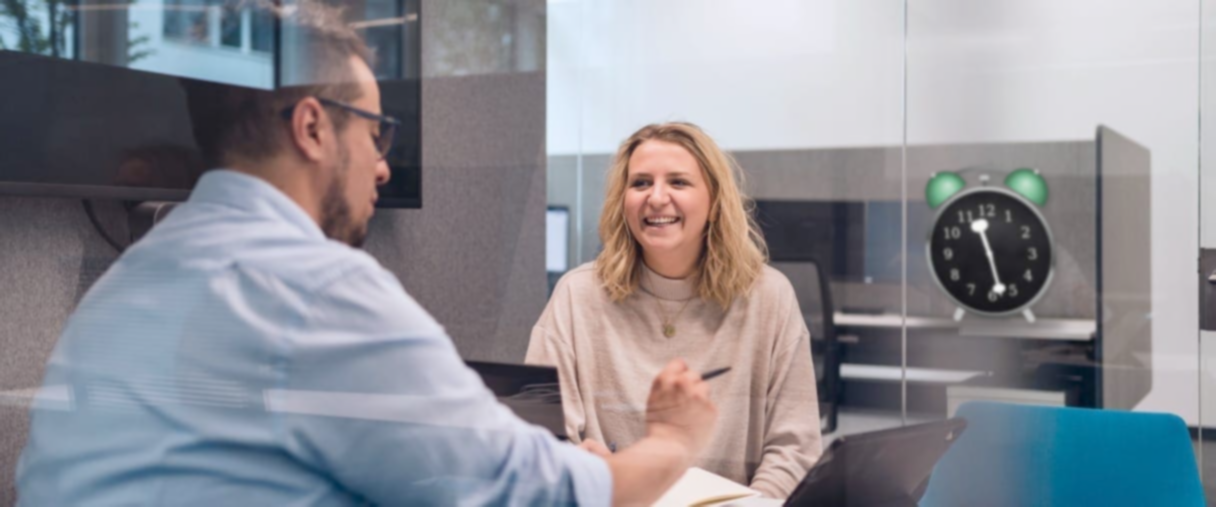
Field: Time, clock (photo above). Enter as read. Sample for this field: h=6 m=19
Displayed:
h=11 m=28
